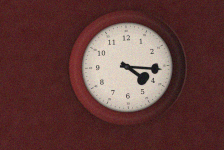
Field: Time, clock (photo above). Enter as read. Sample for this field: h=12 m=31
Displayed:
h=4 m=16
